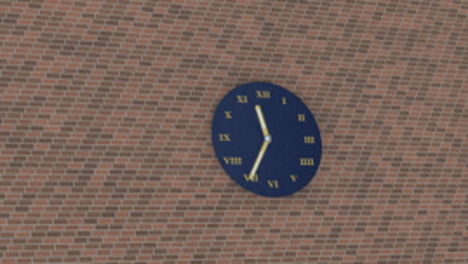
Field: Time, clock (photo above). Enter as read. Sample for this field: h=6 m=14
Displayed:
h=11 m=35
